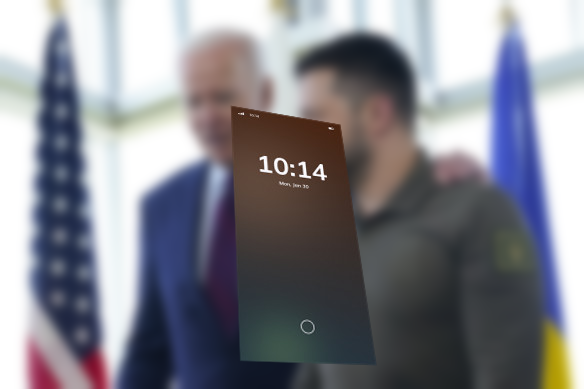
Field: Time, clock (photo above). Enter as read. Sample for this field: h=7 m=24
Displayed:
h=10 m=14
